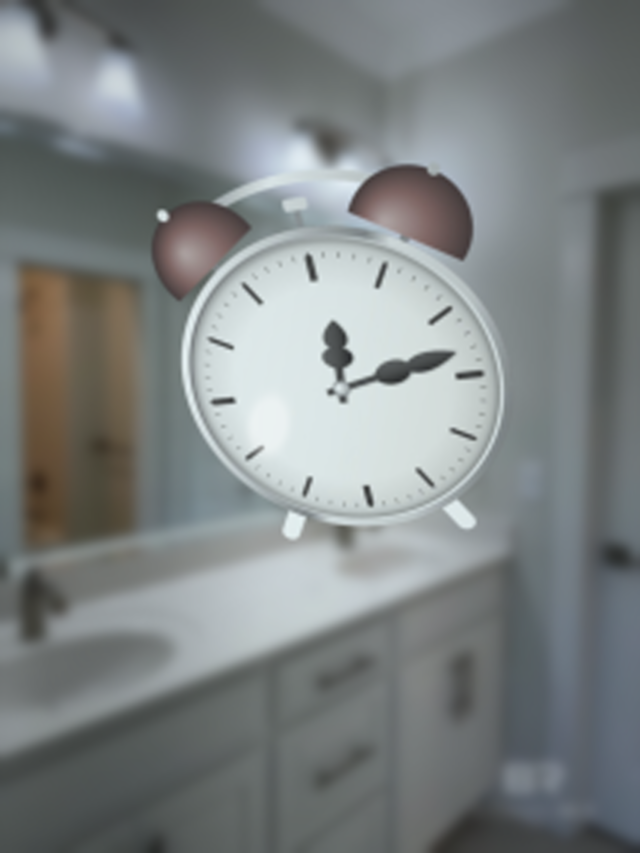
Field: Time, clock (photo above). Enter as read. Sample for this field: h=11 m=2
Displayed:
h=12 m=13
